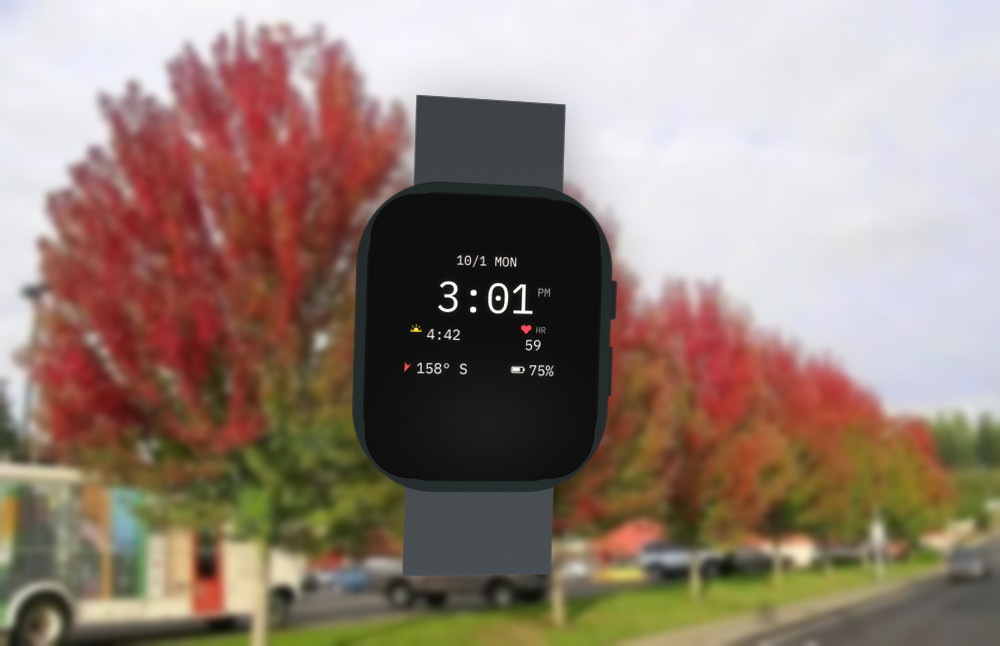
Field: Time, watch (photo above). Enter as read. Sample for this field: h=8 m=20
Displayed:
h=3 m=1
